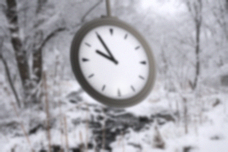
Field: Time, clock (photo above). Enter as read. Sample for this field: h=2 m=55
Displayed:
h=9 m=55
